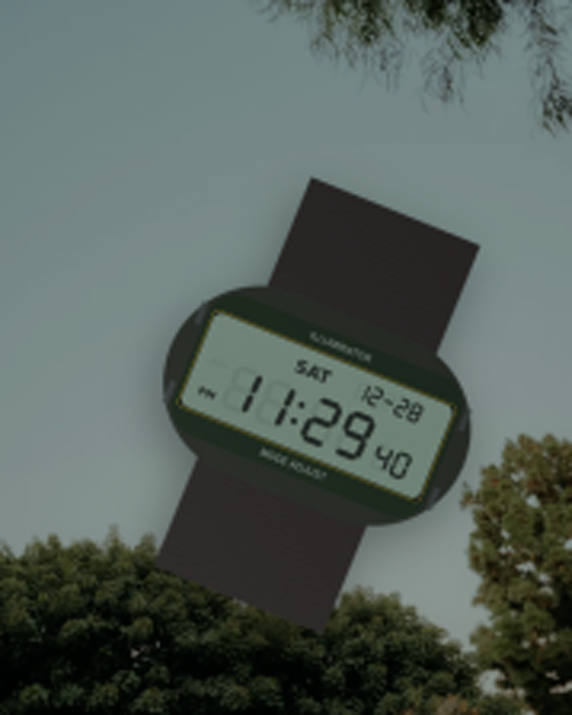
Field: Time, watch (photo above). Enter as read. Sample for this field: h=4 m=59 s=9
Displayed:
h=11 m=29 s=40
